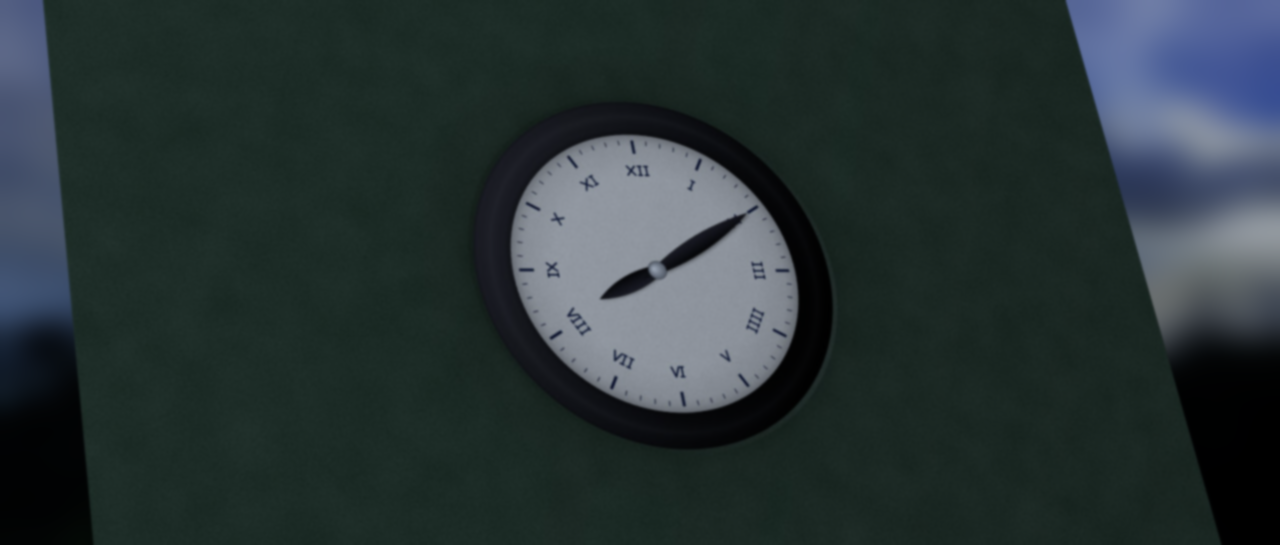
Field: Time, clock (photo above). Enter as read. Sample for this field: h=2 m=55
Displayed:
h=8 m=10
